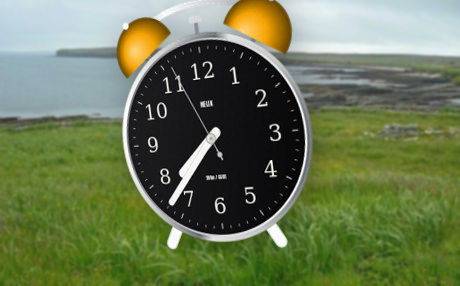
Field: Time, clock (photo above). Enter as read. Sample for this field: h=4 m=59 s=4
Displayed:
h=7 m=36 s=56
